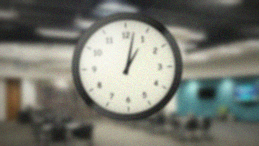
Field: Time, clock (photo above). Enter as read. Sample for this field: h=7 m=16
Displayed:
h=1 m=2
